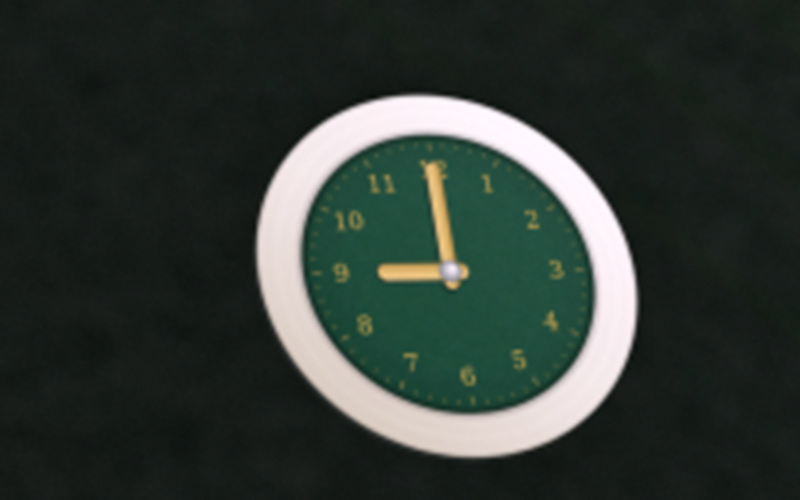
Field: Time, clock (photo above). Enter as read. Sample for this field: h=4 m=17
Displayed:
h=9 m=0
